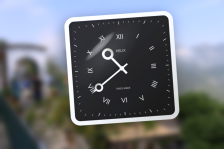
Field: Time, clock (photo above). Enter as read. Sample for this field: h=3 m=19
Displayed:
h=10 m=39
